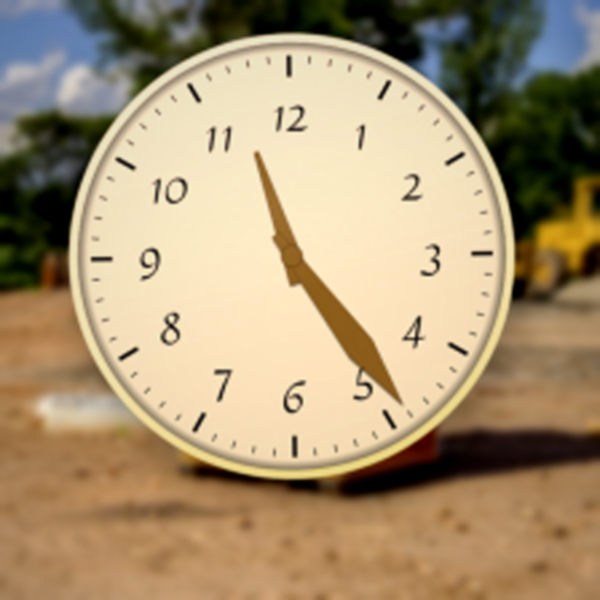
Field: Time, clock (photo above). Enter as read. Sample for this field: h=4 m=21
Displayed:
h=11 m=24
